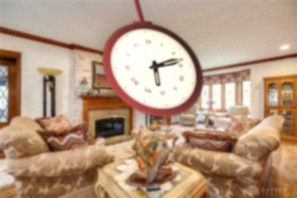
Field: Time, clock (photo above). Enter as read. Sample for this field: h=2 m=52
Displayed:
h=6 m=13
